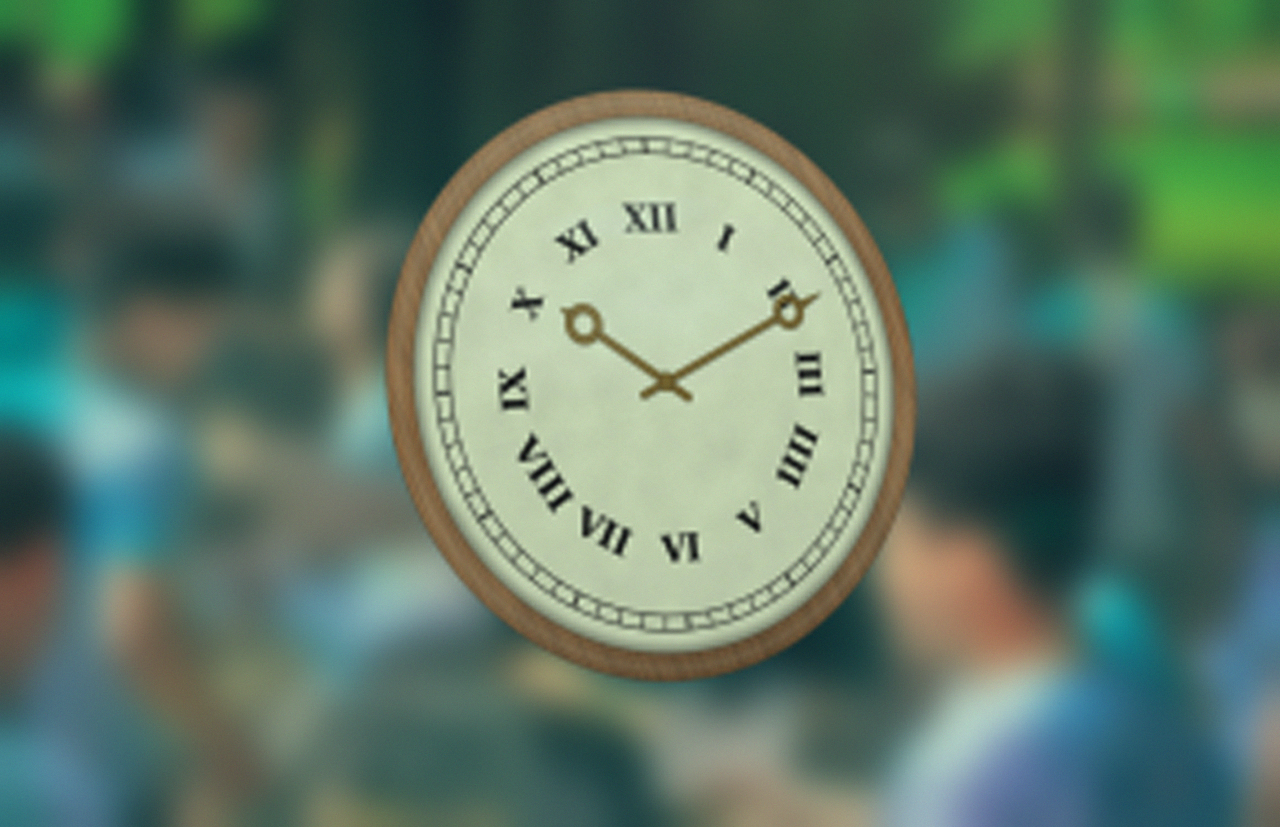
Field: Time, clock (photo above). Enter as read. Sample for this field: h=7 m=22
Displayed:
h=10 m=11
